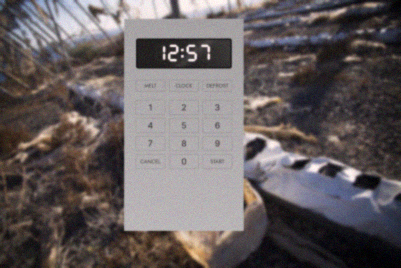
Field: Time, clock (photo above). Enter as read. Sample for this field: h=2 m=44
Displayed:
h=12 m=57
